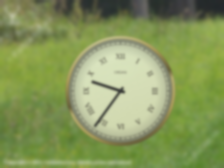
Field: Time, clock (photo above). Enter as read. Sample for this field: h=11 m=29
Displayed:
h=9 m=36
